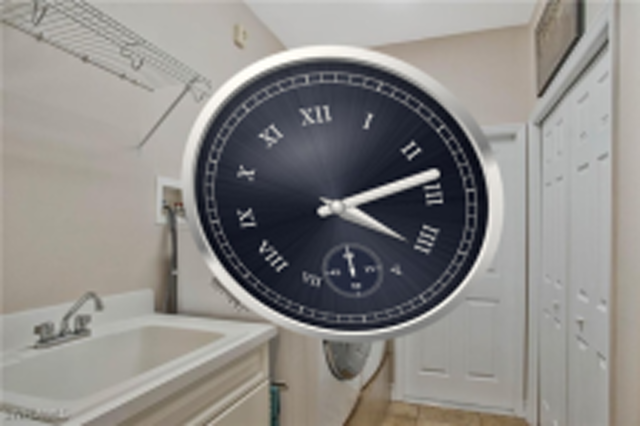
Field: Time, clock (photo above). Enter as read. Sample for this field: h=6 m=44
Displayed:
h=4 m=13
